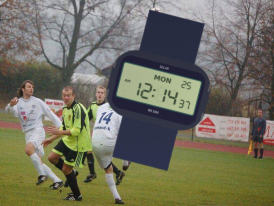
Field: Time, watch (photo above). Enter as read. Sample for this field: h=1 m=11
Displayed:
h=12 m=14
